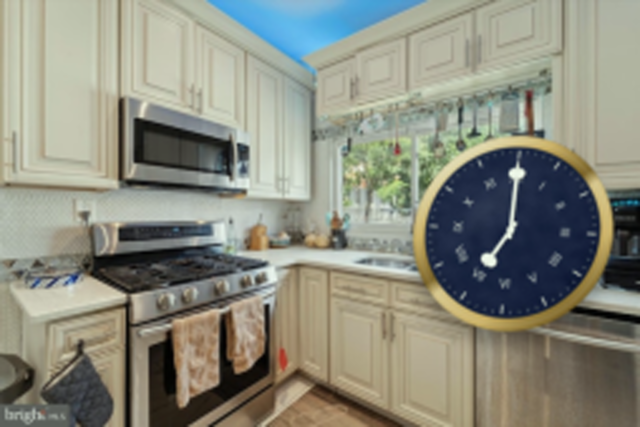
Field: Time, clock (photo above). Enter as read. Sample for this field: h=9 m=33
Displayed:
h=7 m=0
